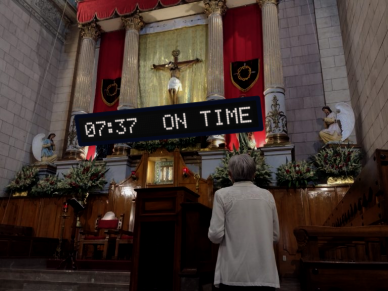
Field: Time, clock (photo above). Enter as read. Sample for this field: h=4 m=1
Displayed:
h=7 m=37
